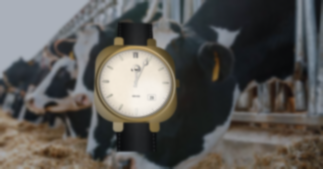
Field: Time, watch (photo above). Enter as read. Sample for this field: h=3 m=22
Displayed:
h=12 m=4
